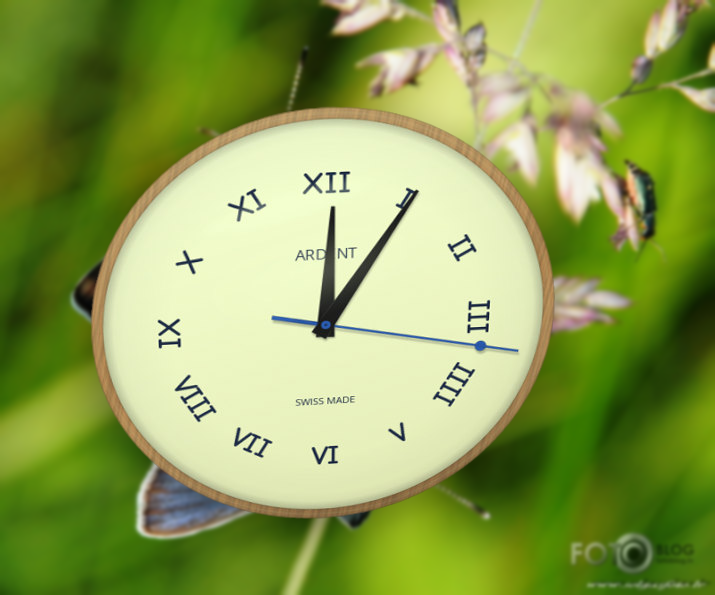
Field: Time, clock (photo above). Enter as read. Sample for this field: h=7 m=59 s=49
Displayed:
h=12 m=5 s=17
